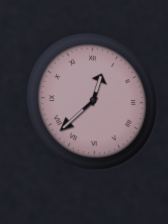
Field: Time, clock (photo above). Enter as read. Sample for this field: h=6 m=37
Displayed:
h=12 m=38
